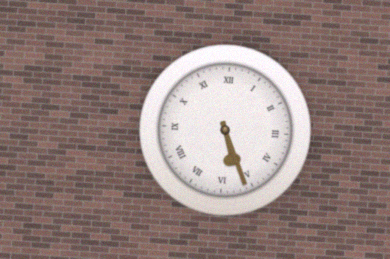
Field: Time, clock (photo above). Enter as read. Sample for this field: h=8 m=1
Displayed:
h=5 m=26
